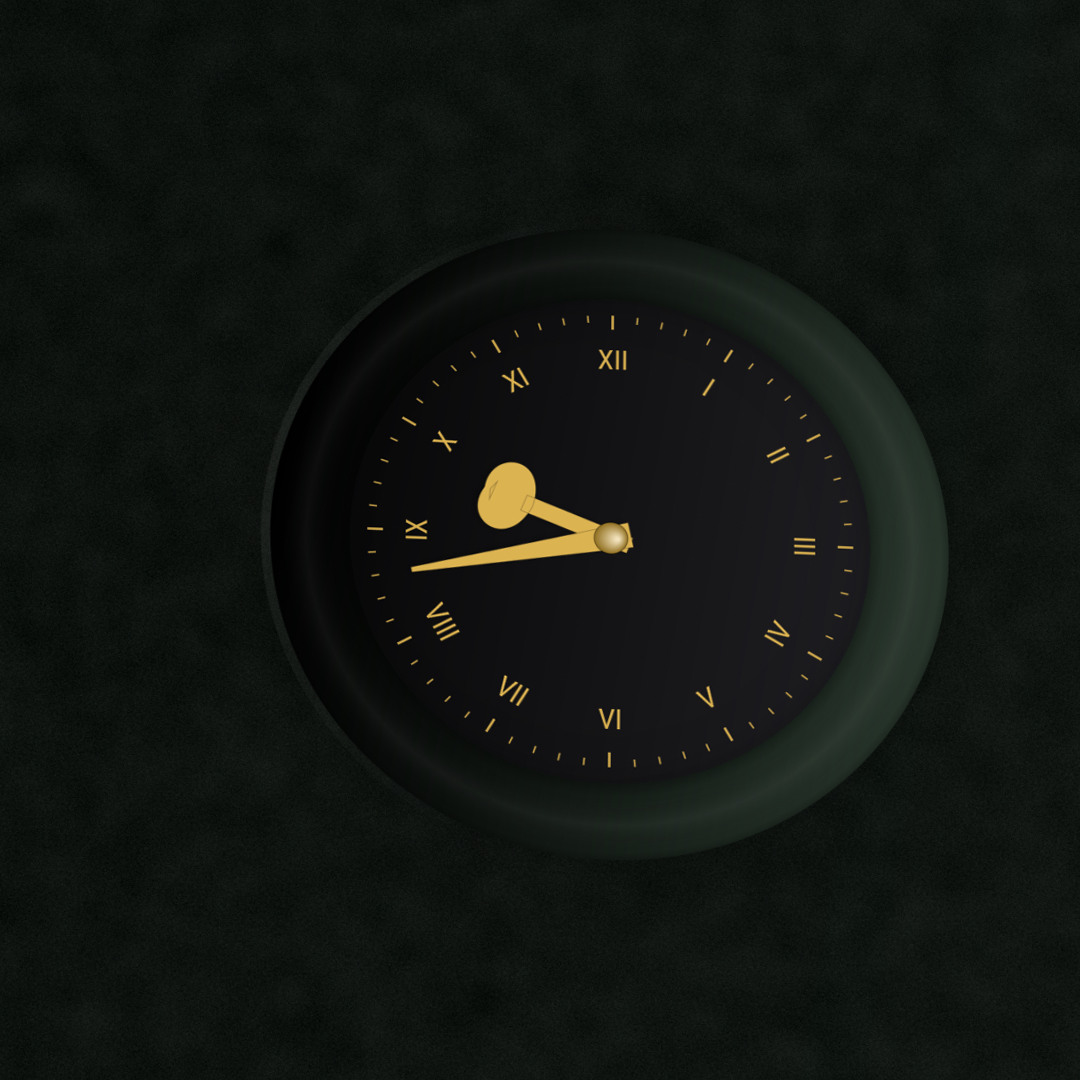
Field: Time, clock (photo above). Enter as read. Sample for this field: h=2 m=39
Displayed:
h=9 m=43
